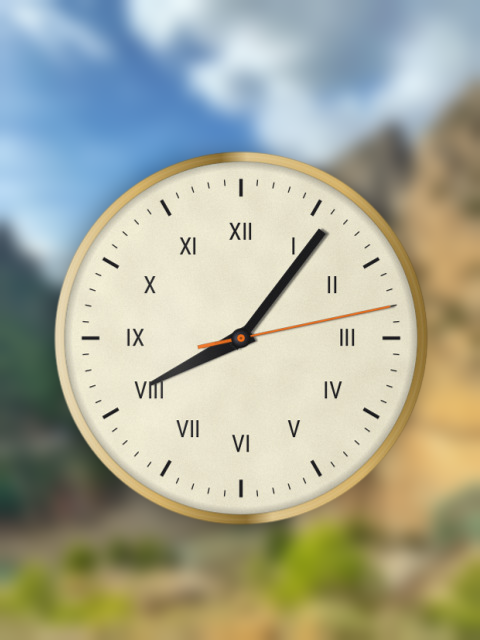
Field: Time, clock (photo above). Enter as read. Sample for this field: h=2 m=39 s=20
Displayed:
h=8 m=6 s=13
